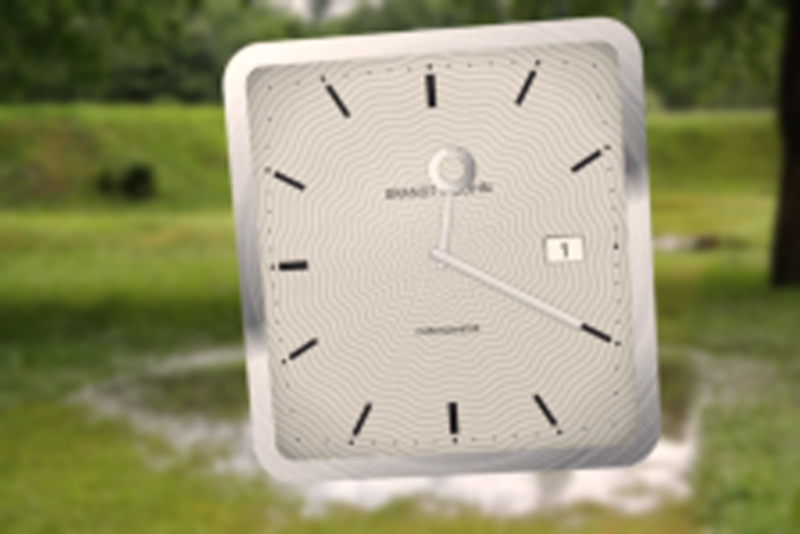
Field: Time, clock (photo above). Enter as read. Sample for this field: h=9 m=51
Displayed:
h=12 m=20
